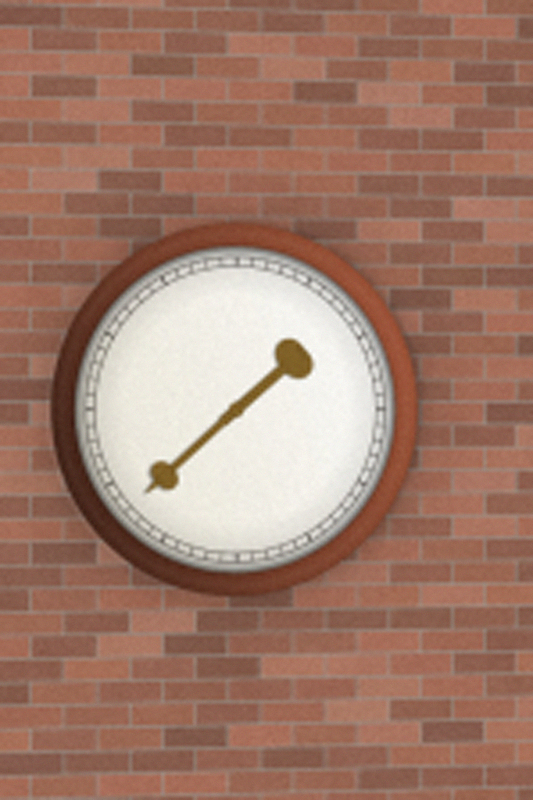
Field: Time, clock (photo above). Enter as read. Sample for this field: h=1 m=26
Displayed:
h=1 m=38
